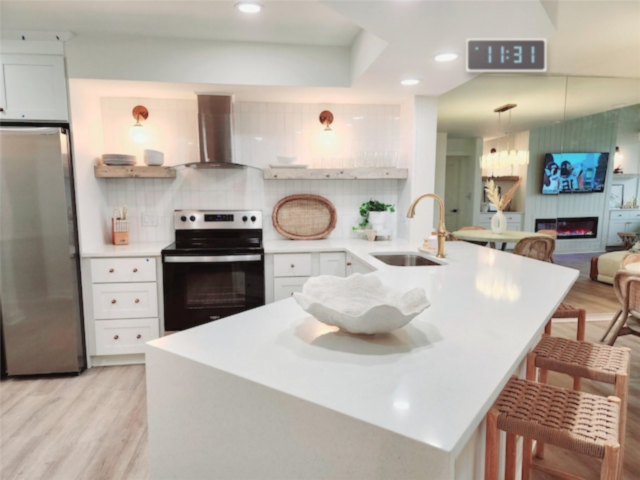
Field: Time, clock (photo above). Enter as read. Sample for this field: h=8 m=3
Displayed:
h=11 m=31
